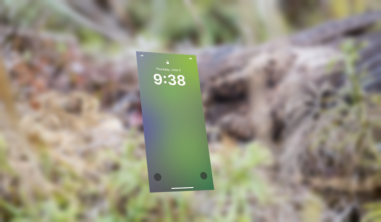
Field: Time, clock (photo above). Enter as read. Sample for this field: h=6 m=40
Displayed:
h=9 m=38
